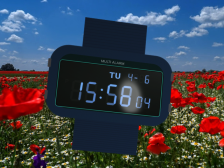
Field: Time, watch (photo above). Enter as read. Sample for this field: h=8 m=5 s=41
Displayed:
h=15 m=58 s=4
